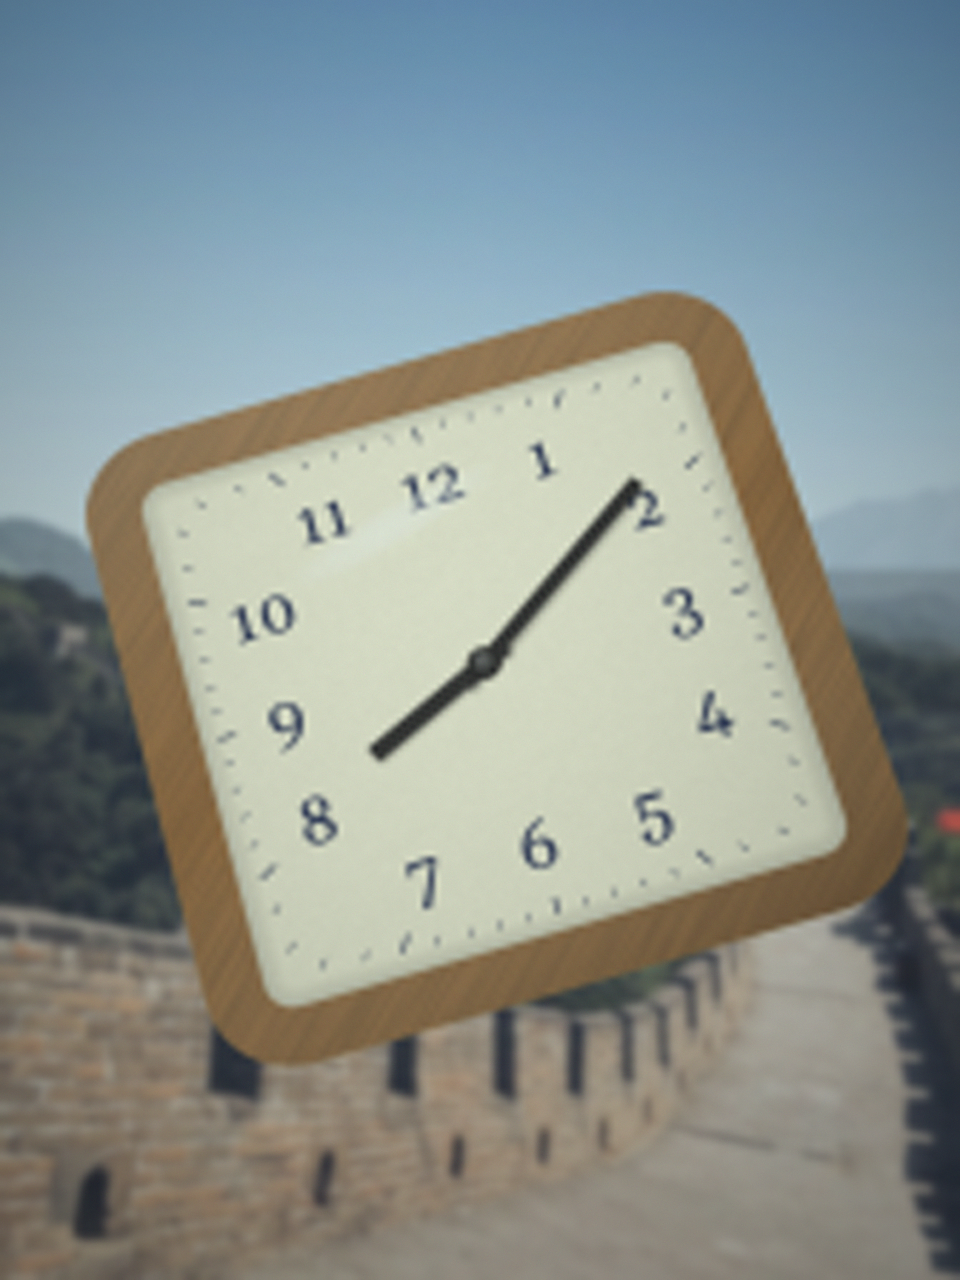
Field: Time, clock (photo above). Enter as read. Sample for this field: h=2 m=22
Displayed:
h=8 m=9
